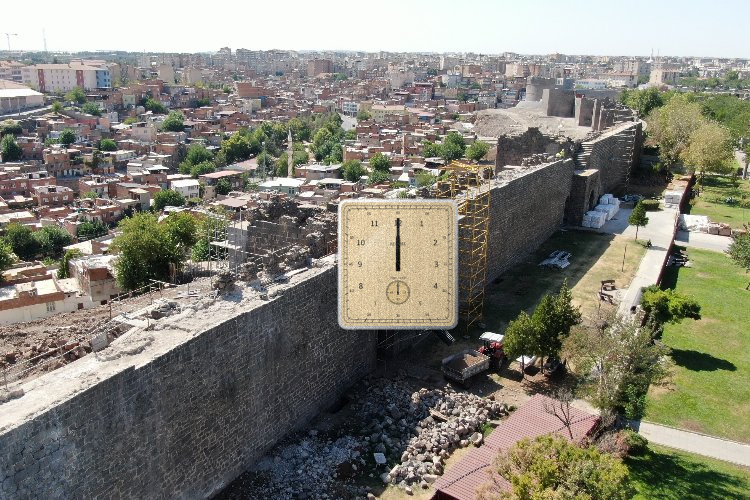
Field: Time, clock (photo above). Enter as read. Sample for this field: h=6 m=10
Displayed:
h=12 m=0
